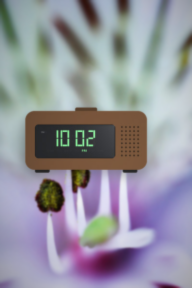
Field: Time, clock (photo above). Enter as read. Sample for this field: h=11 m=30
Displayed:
h=10 m=2
